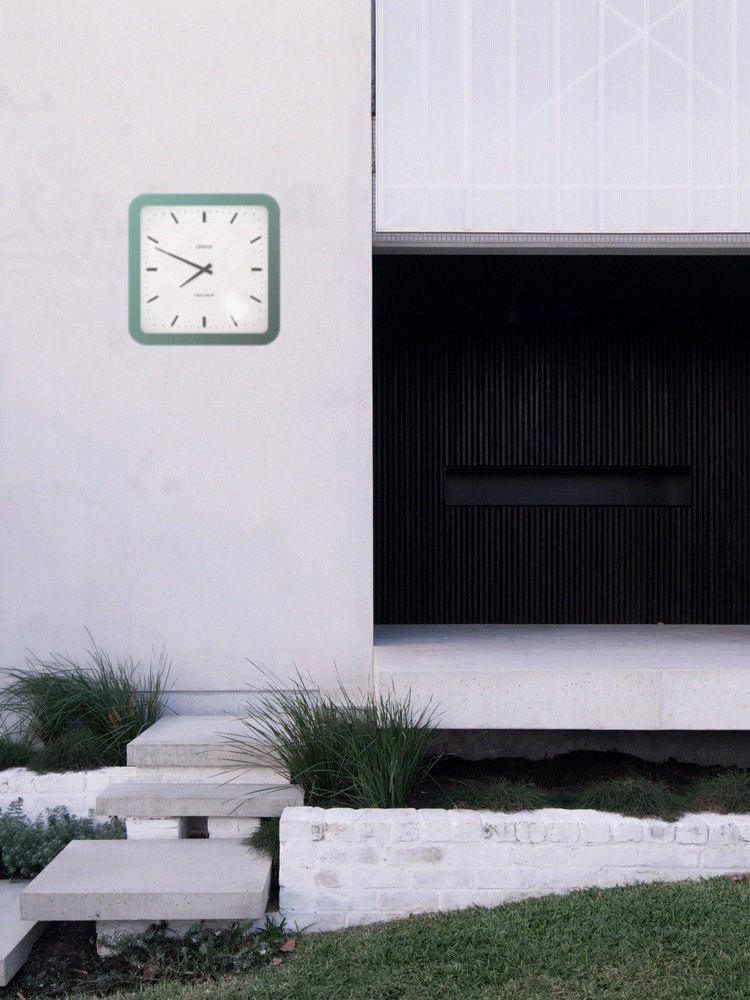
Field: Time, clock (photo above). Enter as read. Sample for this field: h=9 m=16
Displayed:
h=7 m=49
